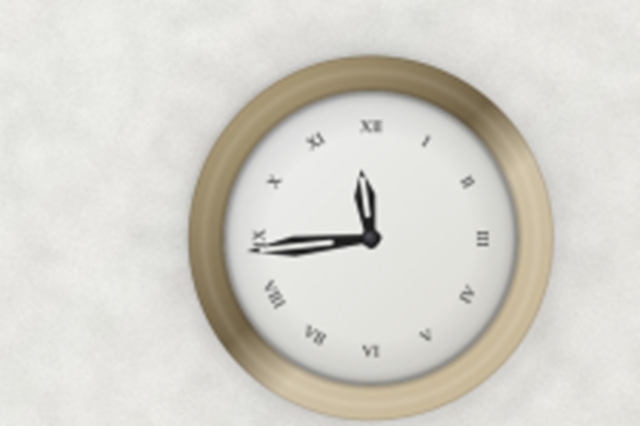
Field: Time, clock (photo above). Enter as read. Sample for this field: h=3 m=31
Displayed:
h=11 m=44
